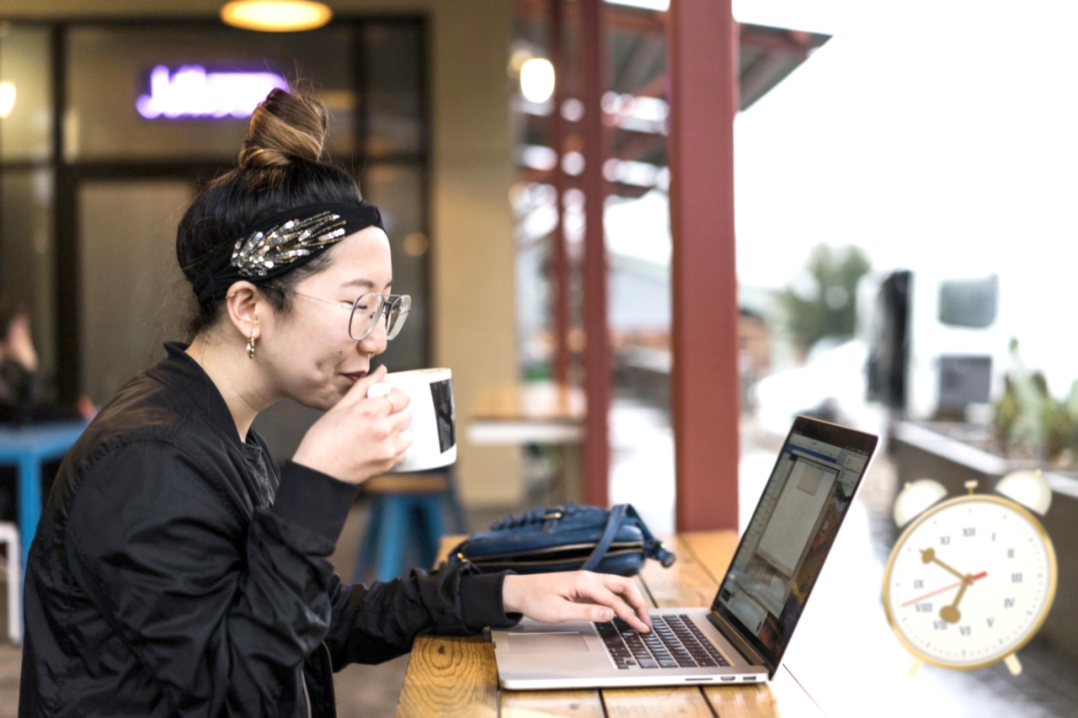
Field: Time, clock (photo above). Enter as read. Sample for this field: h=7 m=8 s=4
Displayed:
h=6 m=50 s=42
